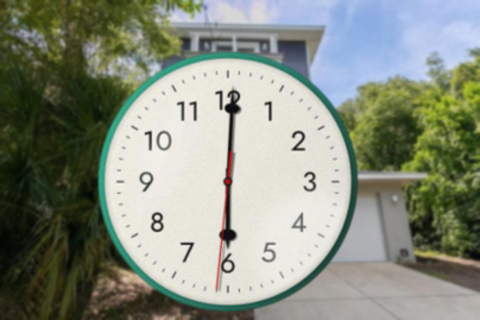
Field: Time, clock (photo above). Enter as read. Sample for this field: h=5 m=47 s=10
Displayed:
h=6 m=0 s=31
